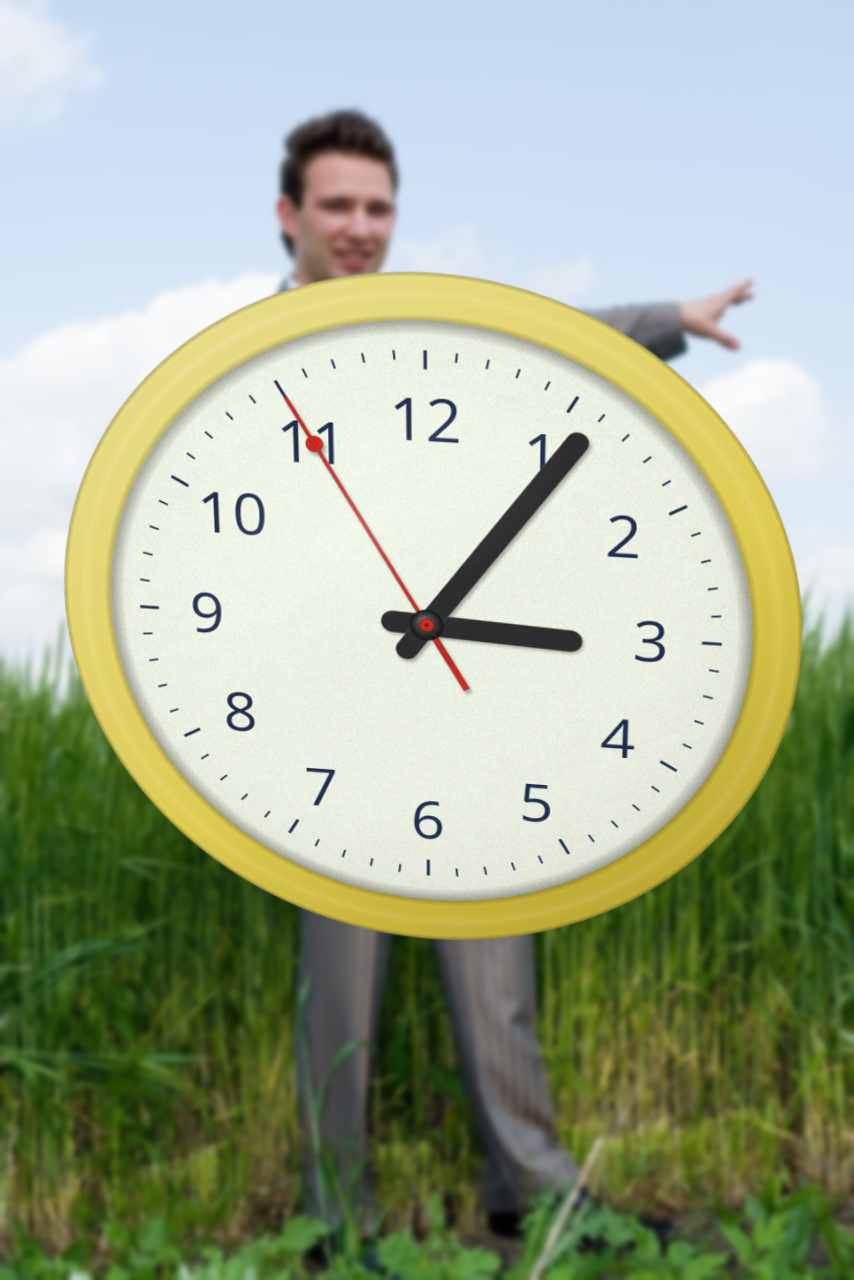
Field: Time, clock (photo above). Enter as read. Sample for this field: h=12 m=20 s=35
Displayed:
h=3 m=5 s=55
